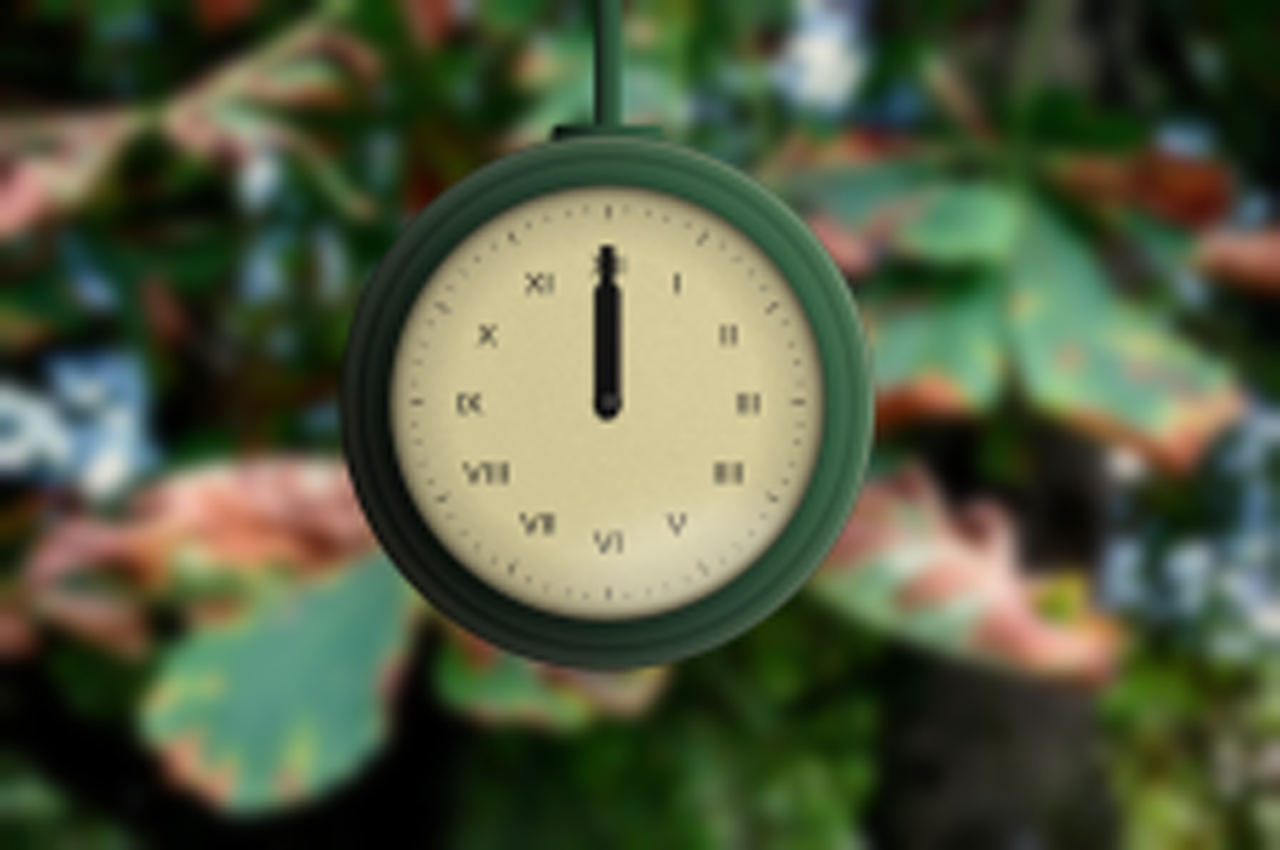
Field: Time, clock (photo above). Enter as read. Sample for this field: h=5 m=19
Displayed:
h=12 m=0
